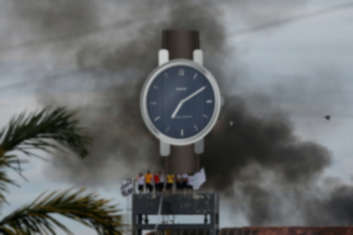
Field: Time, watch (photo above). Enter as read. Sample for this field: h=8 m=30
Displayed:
h=7 m=10
